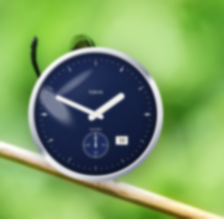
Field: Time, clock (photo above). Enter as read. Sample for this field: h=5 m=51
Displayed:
h=1 m=49
